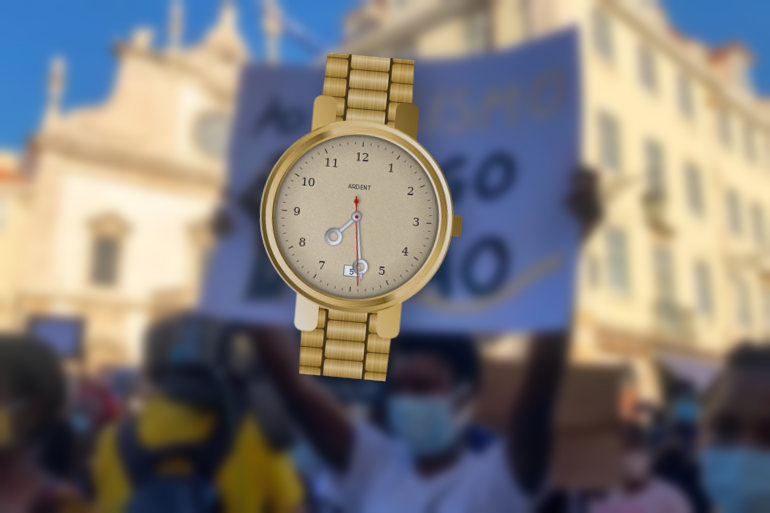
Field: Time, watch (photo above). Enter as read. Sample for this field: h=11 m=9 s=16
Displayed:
h=7 m=28 s=29
